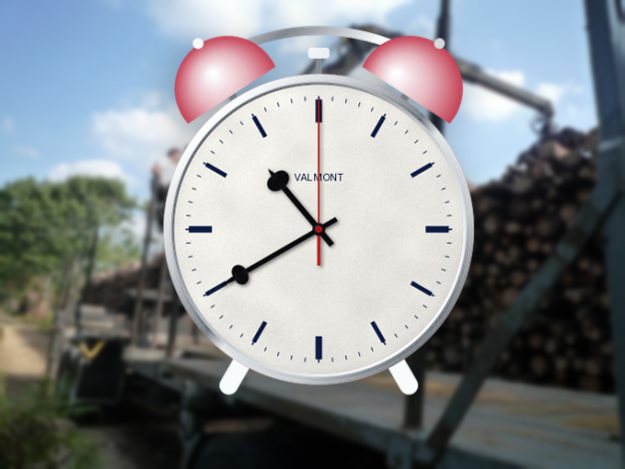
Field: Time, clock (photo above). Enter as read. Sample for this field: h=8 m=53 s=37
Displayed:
h=10 m=40 s=0
